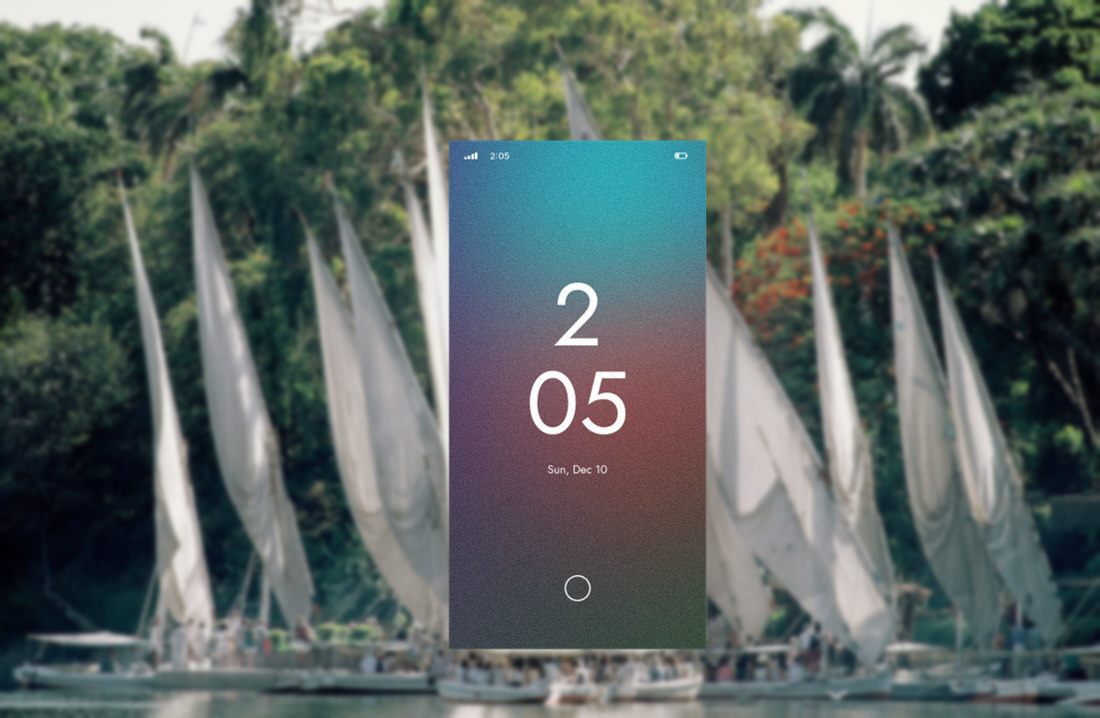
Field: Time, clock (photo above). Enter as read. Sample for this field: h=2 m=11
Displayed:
h=2 m=5
